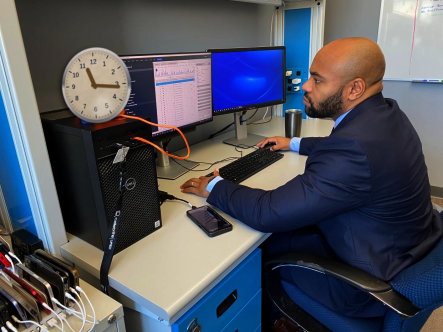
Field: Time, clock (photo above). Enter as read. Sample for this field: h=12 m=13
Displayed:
h=11 m=16
